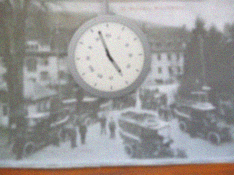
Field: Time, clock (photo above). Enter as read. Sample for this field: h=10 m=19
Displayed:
h=4 m=57
